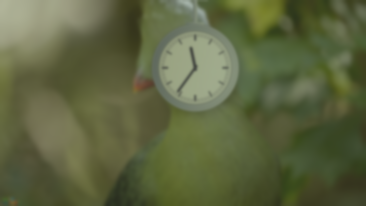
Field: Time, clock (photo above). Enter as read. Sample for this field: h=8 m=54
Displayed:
h=11 m=36
